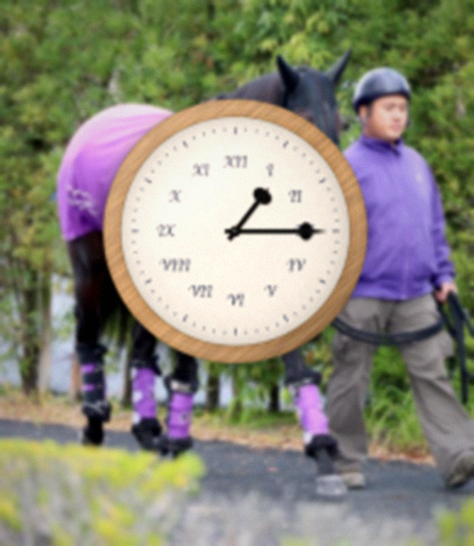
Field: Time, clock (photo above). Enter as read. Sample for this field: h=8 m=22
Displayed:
h=1 m=15
